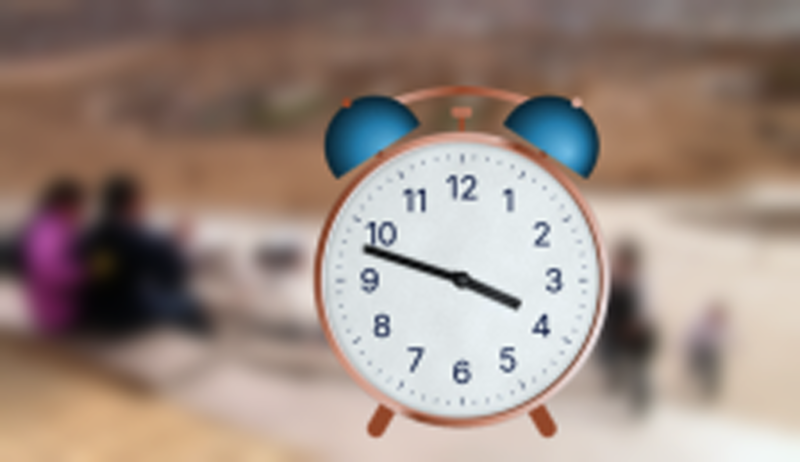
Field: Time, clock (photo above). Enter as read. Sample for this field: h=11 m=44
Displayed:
h=3 m=48
